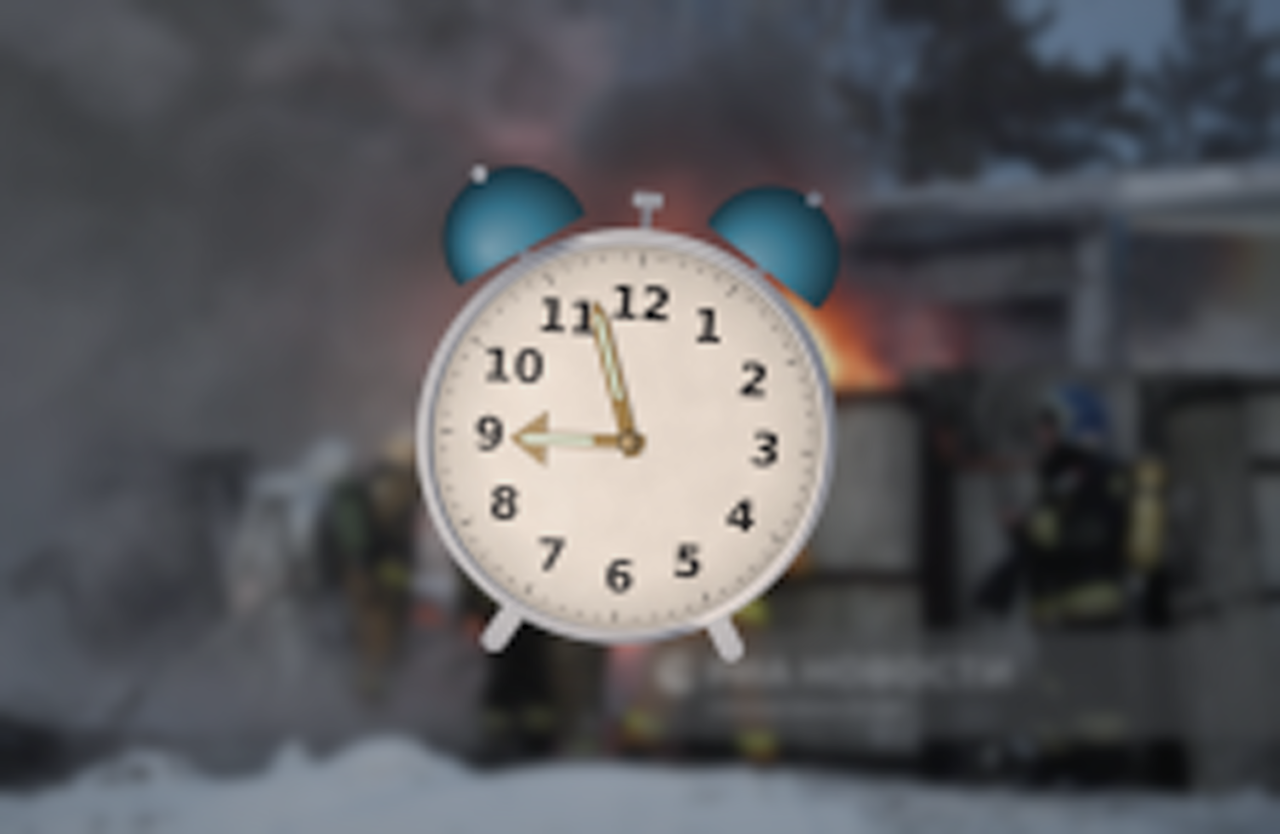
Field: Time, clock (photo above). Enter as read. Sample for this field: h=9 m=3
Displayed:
h=8 m=57
